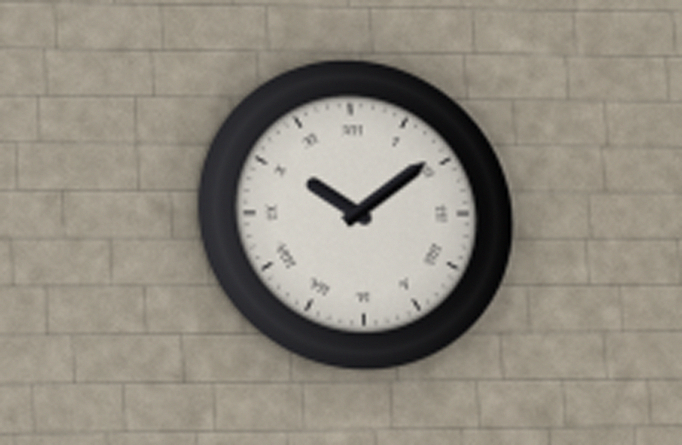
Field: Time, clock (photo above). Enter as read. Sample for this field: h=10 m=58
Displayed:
h=10 m=9
